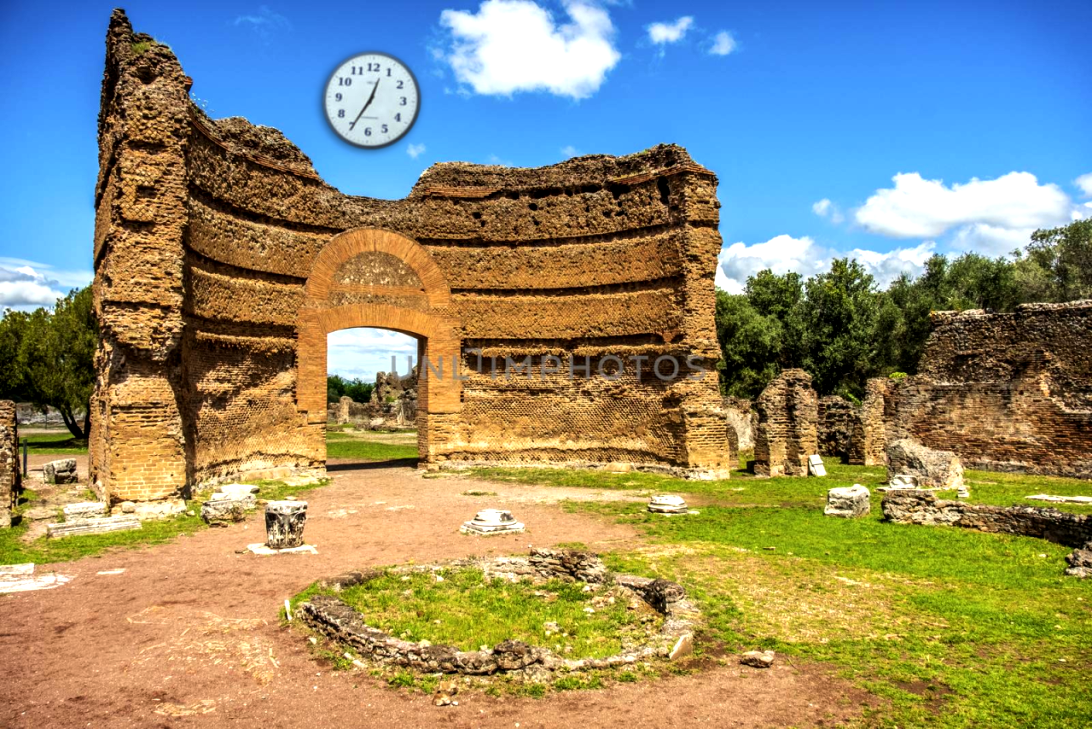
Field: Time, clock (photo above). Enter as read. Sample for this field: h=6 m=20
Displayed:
h=12 m=35
